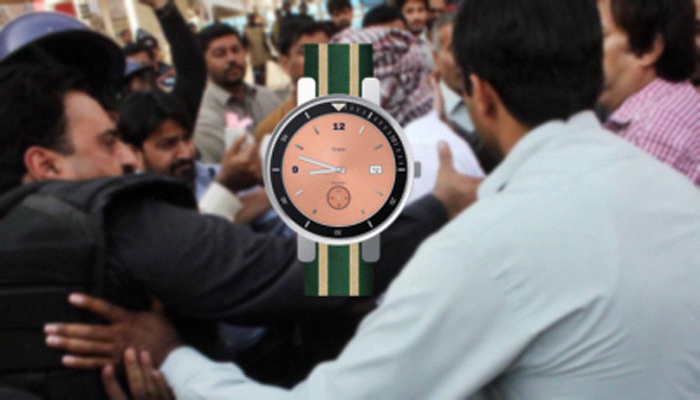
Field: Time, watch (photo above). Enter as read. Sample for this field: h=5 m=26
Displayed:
h=8 m=48
